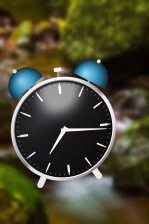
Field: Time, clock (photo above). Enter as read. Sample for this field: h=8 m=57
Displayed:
h=7 m=16
